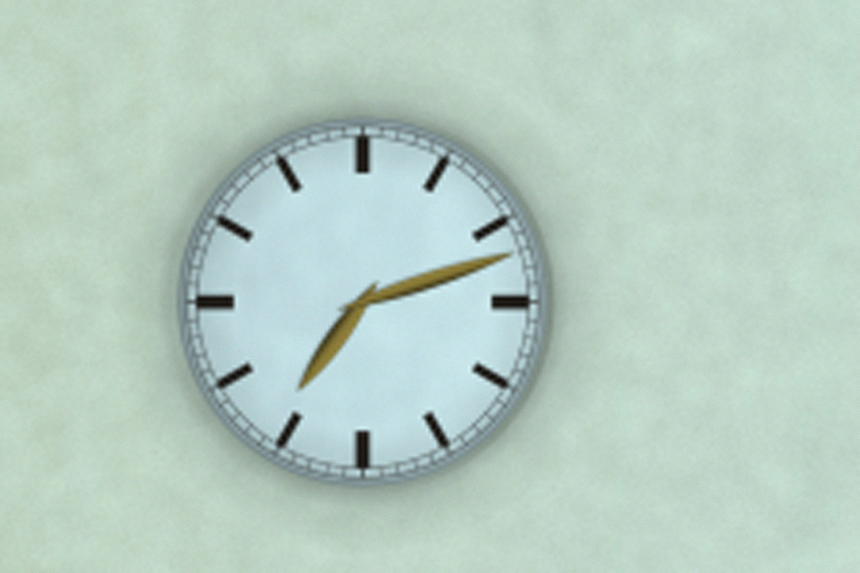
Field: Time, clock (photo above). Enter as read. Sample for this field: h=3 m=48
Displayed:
h=7 m=12
